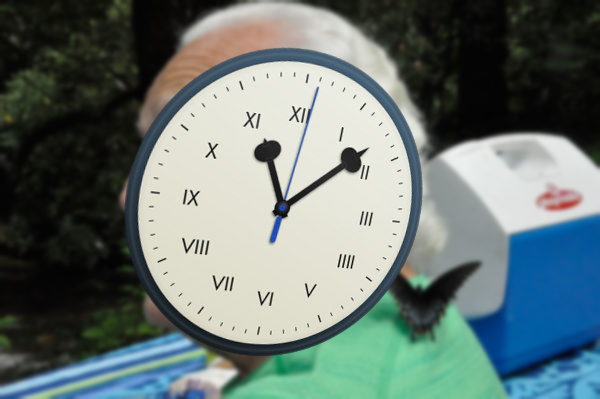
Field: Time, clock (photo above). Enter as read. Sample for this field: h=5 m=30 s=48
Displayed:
h=11 m=8 s=1
